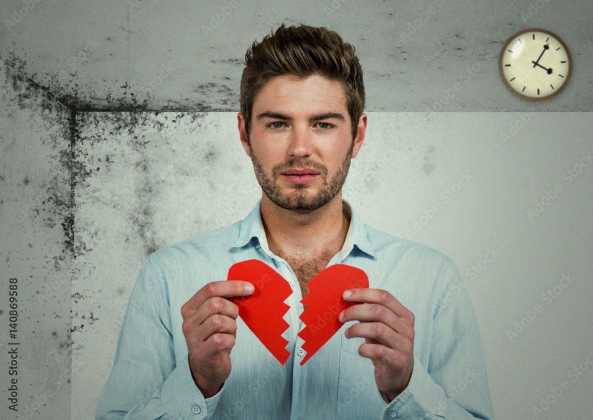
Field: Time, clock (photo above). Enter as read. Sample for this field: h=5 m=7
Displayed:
h=4 m=6
